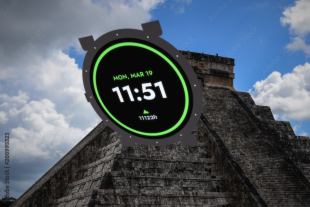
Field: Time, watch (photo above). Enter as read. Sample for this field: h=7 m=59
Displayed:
h=11 m=51
